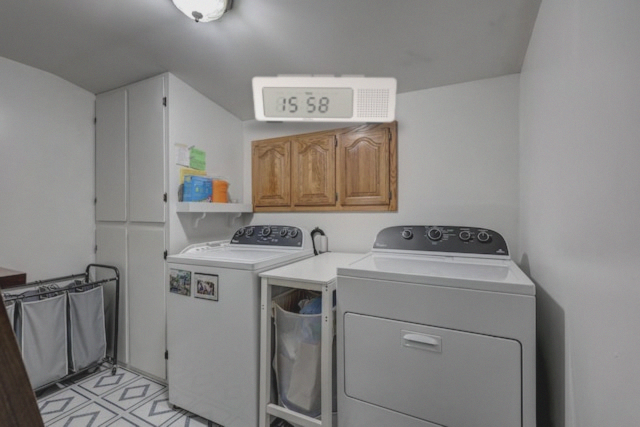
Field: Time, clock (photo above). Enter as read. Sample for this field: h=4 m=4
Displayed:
h=15 m=58
